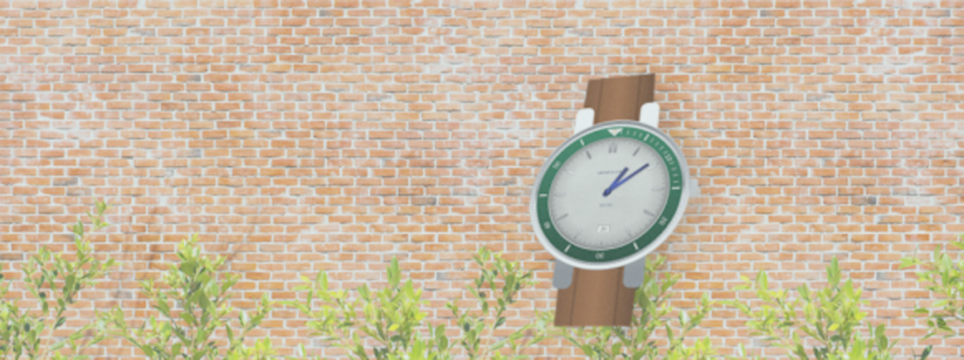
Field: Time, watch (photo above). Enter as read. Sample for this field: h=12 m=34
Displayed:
h=1 m=9
